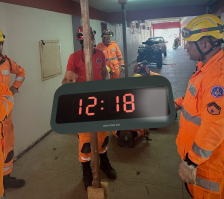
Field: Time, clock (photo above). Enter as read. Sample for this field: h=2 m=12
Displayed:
h=12 m=18
